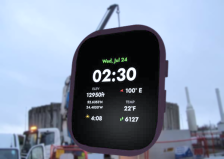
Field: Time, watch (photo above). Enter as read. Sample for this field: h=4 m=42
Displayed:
h=2 m=30
